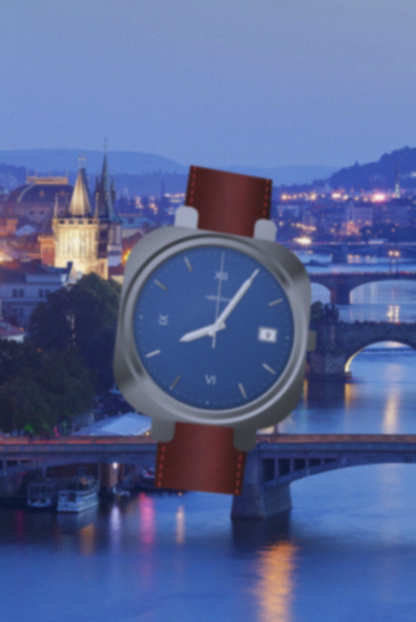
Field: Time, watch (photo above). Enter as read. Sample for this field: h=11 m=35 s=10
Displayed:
h=8 m=5 s=0
